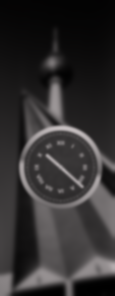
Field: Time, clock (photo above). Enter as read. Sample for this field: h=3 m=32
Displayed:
h=10 m=22
